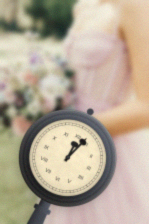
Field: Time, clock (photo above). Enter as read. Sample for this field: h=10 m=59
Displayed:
h=12 m=3
